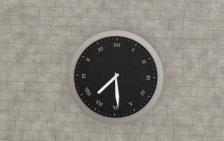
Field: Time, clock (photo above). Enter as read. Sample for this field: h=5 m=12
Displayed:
h=7 m=29
